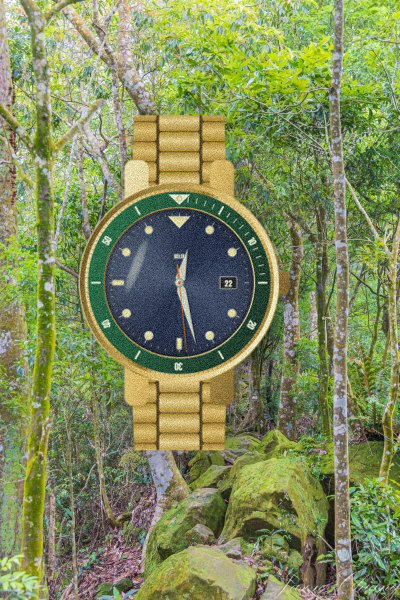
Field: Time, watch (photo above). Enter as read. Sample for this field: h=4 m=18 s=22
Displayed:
h=12 m=27 s=29
